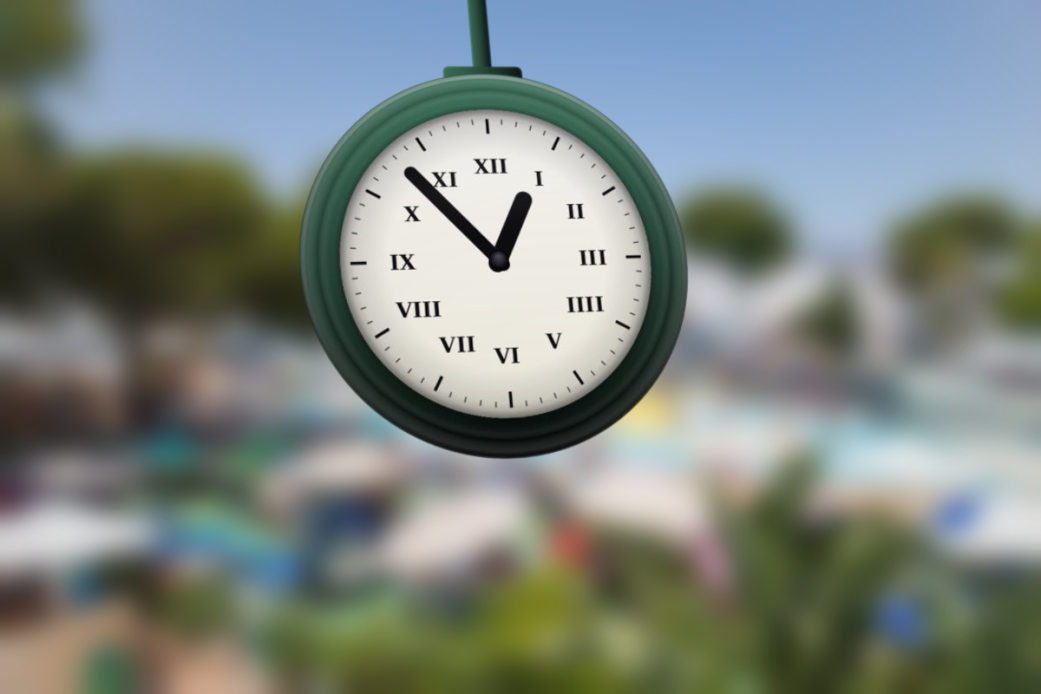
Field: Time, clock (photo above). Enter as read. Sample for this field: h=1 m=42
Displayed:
h=12 m=53
